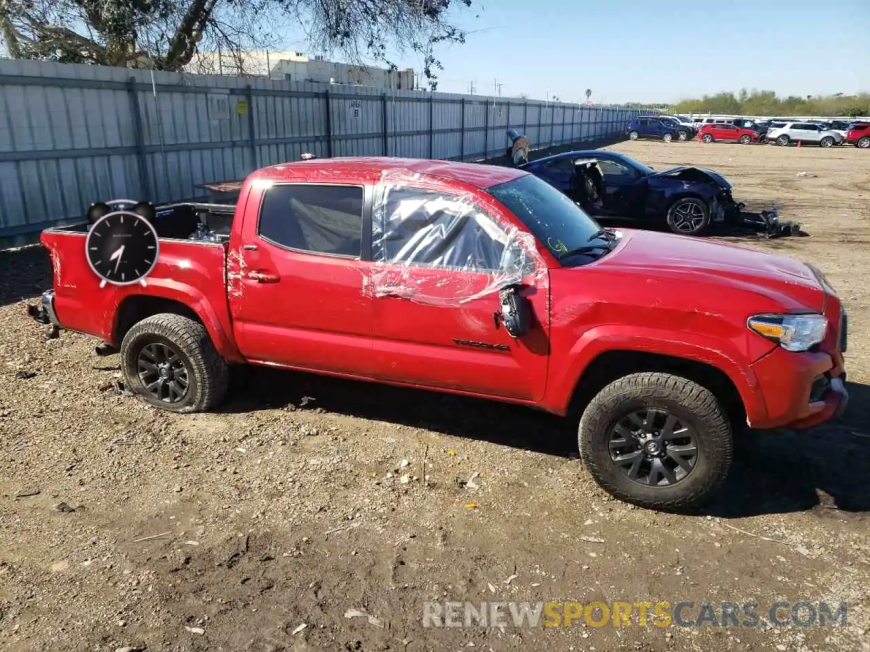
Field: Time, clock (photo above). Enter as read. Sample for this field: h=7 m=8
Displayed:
h=7 m=33
